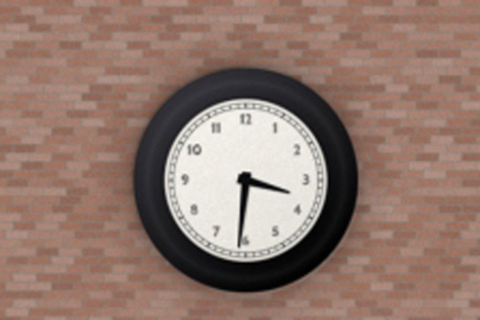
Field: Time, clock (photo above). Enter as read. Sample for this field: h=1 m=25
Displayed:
h=3 m=31
